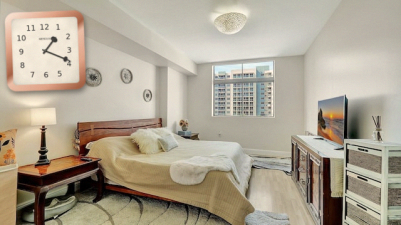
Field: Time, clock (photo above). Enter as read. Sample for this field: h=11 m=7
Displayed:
h=1 m=19
